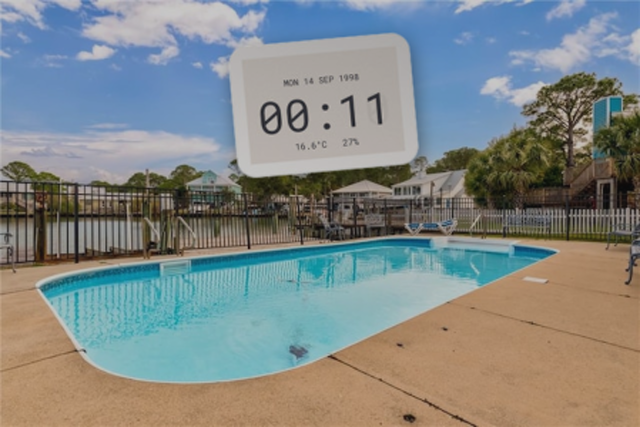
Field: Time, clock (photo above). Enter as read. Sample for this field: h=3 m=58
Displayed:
h=0 m=11
